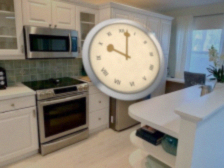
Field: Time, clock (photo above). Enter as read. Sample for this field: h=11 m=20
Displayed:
h=10 m=2
